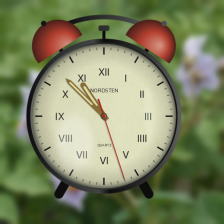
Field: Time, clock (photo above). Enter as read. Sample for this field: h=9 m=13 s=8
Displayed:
h=10 m=52 s=27
